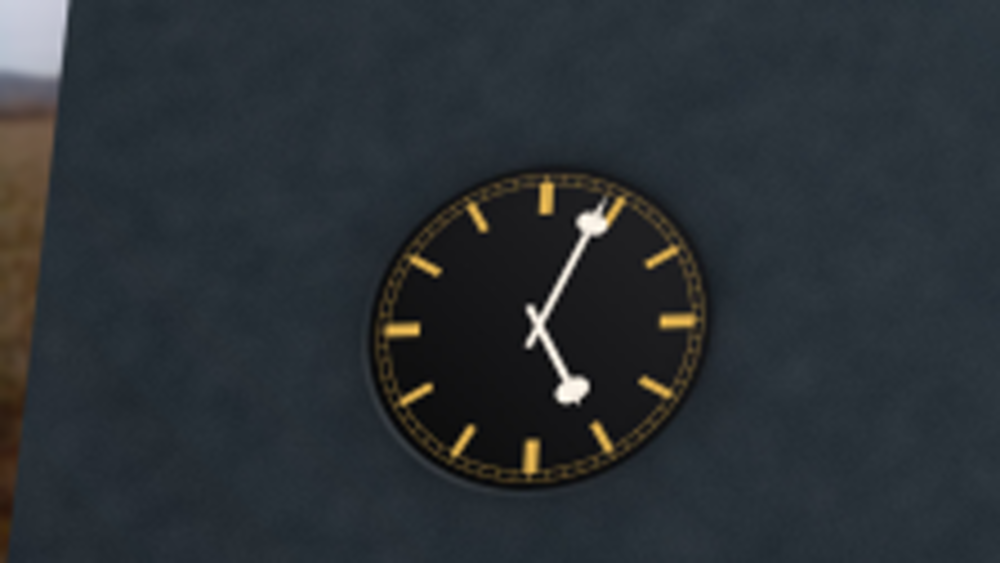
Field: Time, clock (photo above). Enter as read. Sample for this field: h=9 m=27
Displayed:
h=5 m=4
